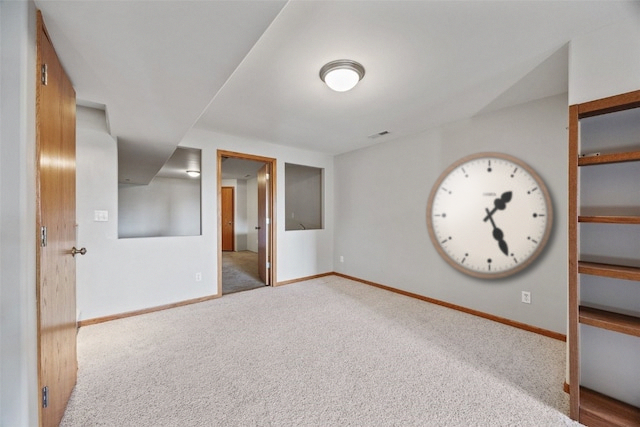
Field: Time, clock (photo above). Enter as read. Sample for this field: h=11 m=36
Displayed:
h=1 m=26
